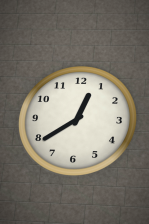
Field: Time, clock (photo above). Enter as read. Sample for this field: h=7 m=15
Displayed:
h=12 m=39
